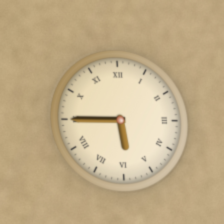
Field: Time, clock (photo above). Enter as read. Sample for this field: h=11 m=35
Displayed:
h=5 m=45
